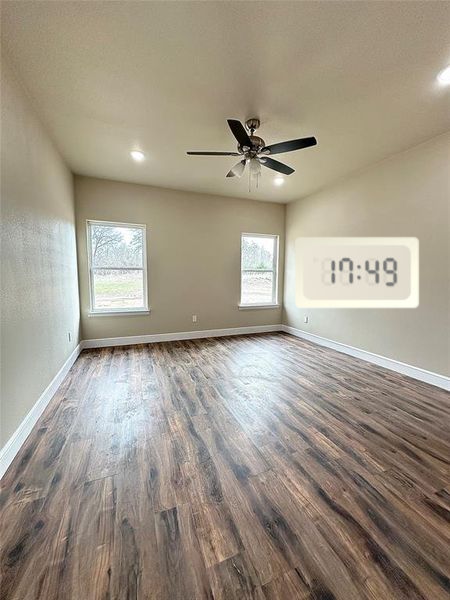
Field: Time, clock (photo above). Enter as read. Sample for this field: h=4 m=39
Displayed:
h=17 m=49
